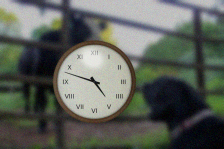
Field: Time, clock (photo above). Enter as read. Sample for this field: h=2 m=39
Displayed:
h=4 m=48
